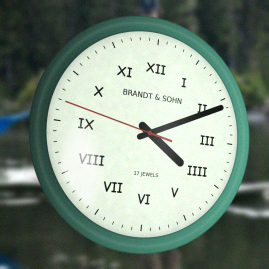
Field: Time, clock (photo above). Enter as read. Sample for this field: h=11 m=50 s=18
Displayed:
h=4 m=10 s=47
